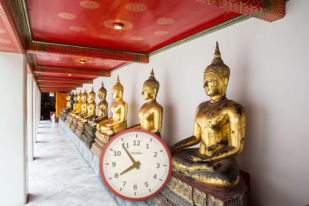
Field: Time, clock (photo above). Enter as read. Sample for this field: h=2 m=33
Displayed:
h=7 m=54
